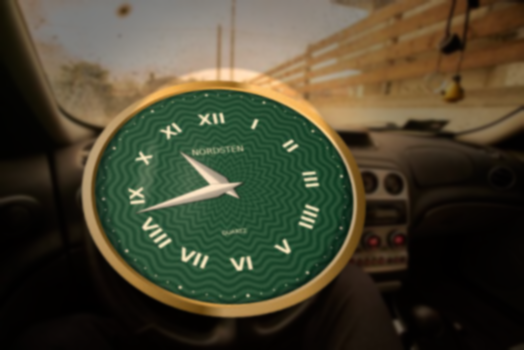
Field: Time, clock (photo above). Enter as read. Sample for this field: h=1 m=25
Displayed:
h=10 m=43
